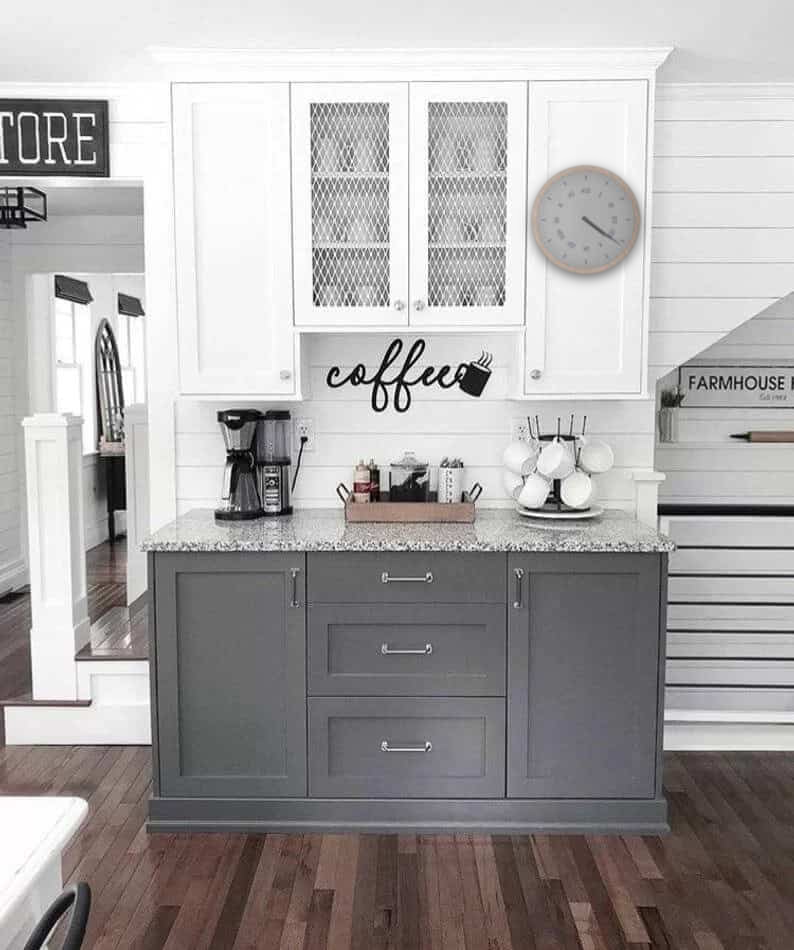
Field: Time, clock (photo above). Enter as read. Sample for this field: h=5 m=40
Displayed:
h=4 m=21
